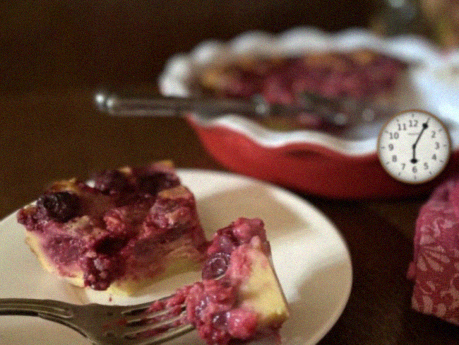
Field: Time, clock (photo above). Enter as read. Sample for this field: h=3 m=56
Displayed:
h=6 m=5
